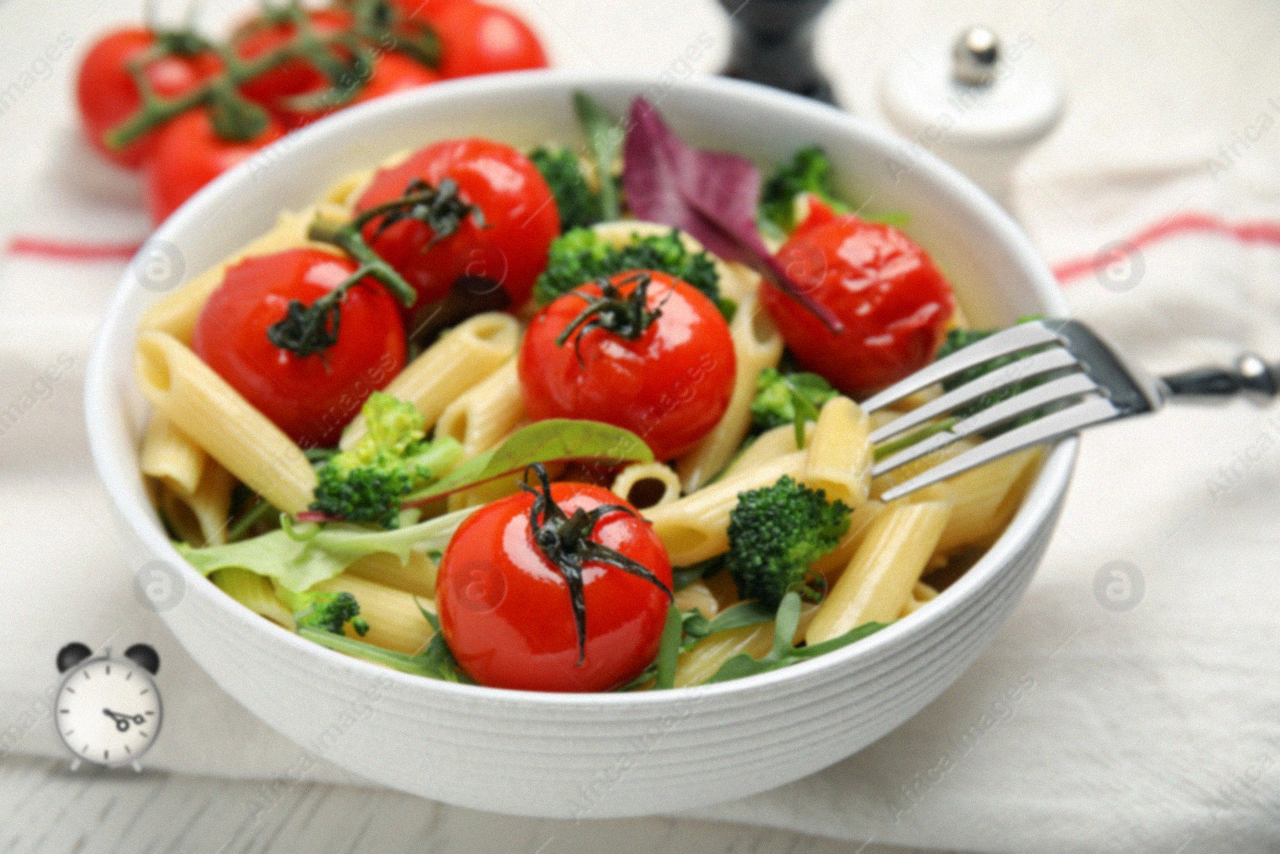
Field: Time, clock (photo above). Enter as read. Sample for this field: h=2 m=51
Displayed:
h=4 m=17
